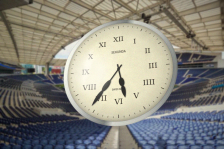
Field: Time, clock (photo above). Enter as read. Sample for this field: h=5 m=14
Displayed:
h=5 m=36
